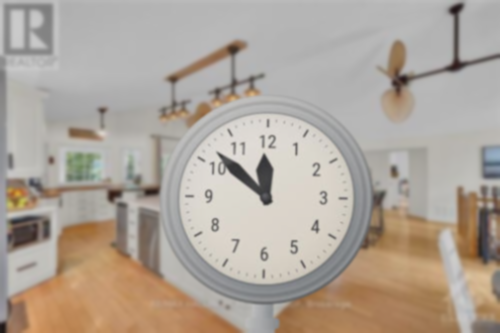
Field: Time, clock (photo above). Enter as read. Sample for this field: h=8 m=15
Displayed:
h=11 m=52
